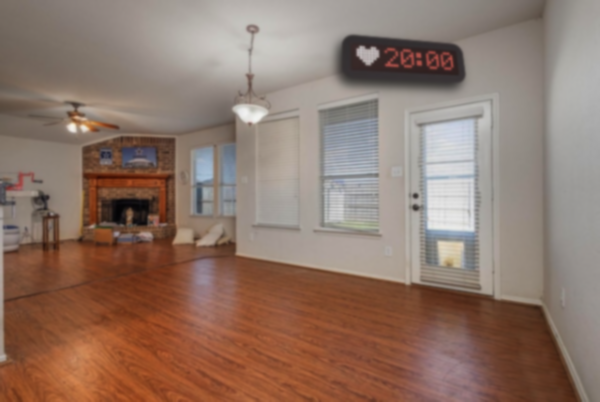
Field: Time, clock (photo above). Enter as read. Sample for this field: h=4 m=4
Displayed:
h=20 m=0
